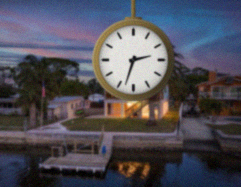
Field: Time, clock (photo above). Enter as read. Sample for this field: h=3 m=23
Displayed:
h=2 m=33
